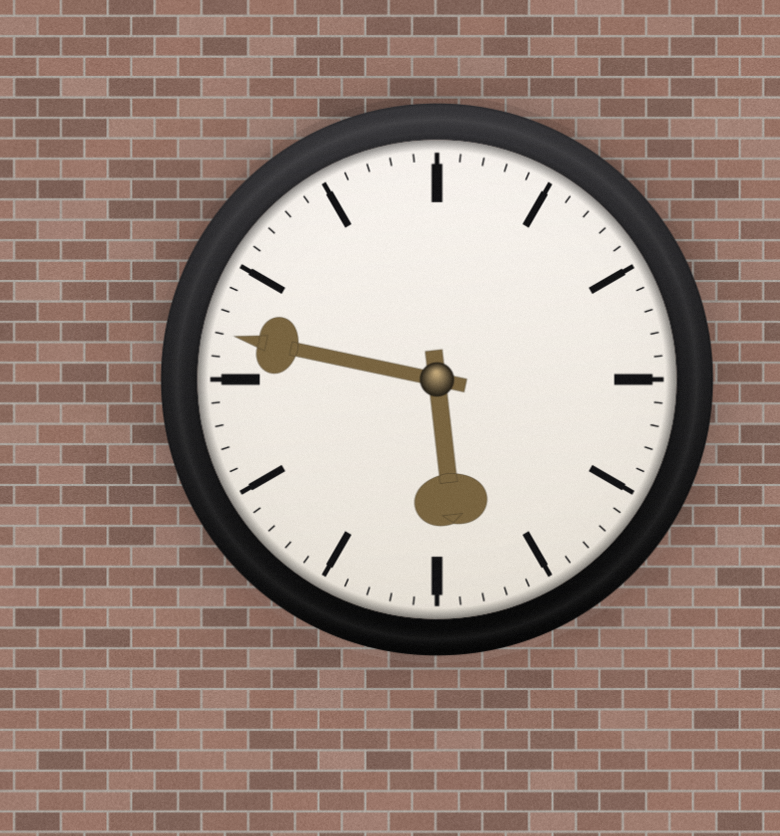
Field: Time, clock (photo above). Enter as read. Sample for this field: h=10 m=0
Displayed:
h=5 m=47
